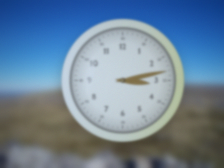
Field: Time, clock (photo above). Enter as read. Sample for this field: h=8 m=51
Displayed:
h=3 m=13
